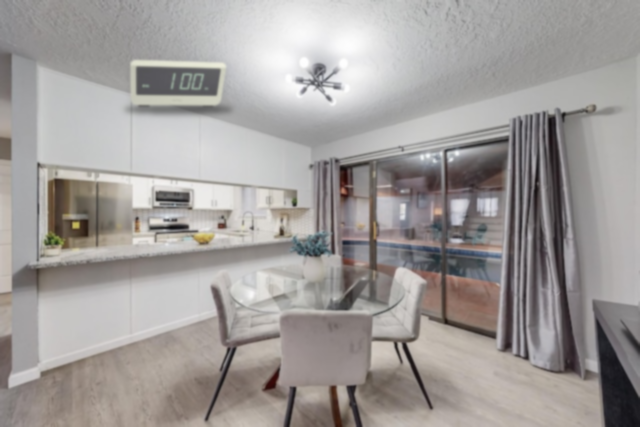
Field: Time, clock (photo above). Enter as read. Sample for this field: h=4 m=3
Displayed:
h=1 m=0
